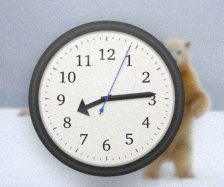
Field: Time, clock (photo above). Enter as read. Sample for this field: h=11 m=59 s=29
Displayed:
h=8 m=14 s=4
